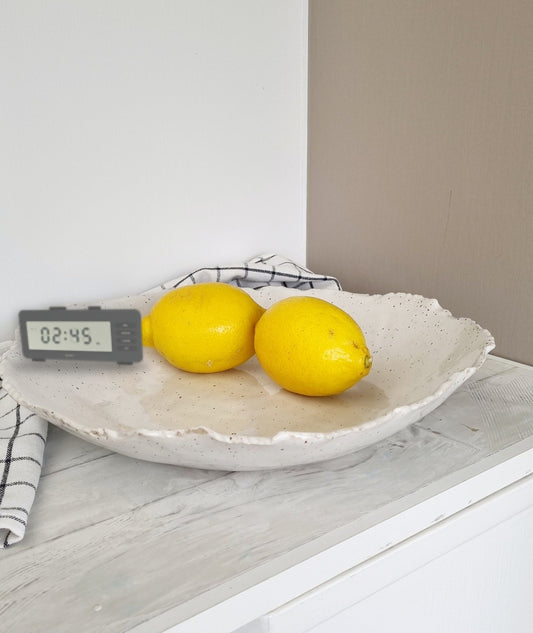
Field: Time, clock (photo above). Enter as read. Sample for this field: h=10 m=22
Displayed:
h=2 m=45
